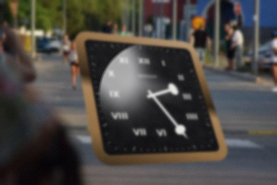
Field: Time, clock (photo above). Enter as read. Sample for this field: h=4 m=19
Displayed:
h=2 m=25
